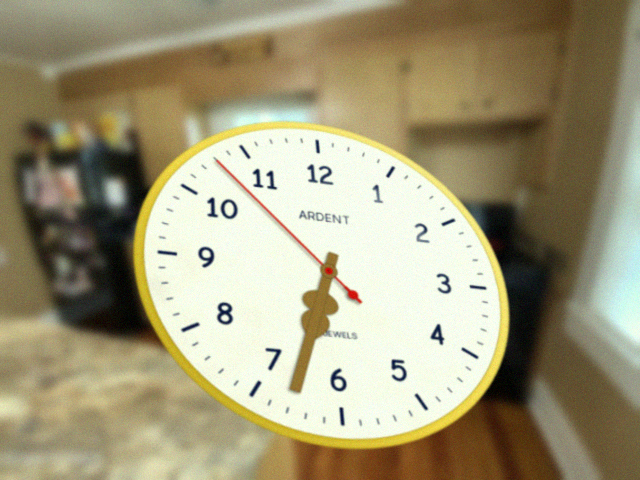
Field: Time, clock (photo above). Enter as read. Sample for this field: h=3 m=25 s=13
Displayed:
h=6 m=32 s=53
